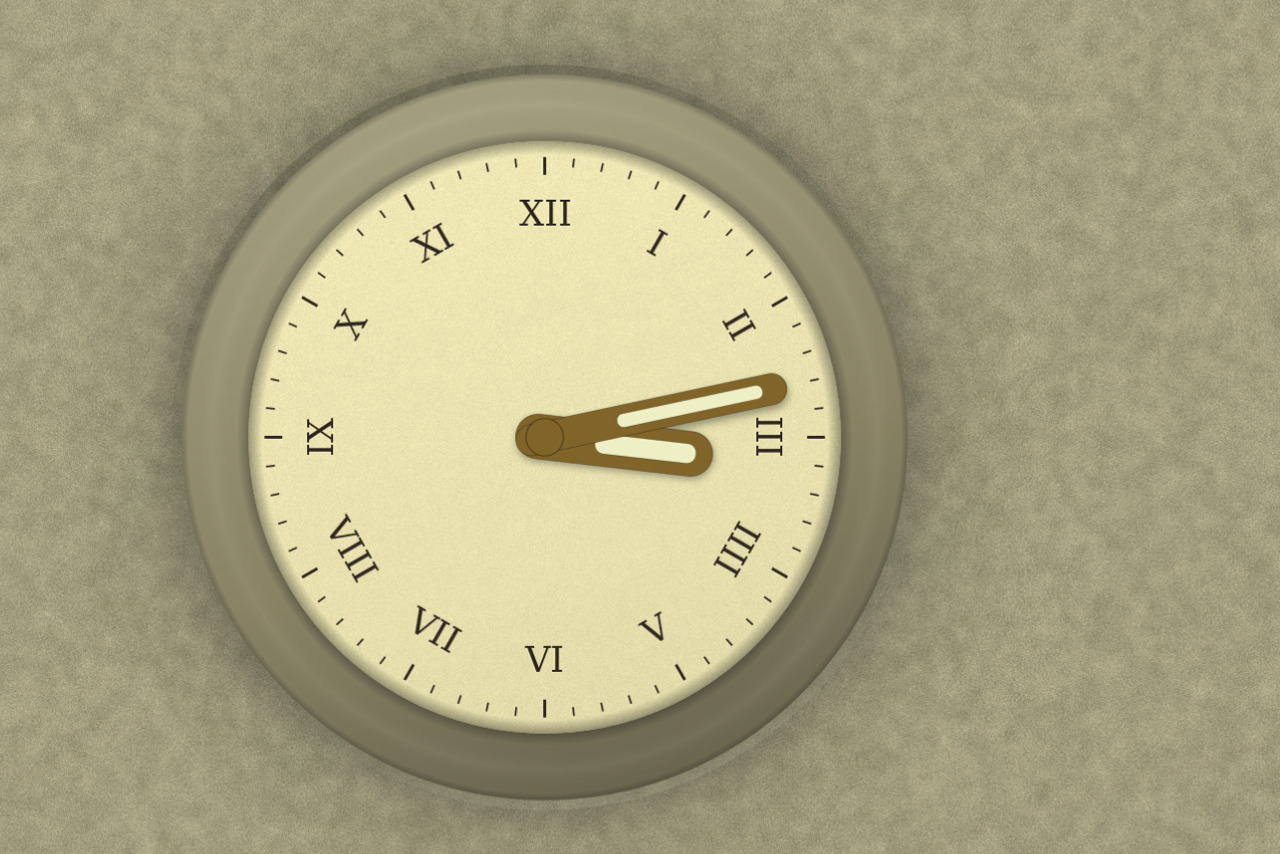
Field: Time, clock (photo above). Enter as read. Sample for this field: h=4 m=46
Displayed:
h=3 m=13
